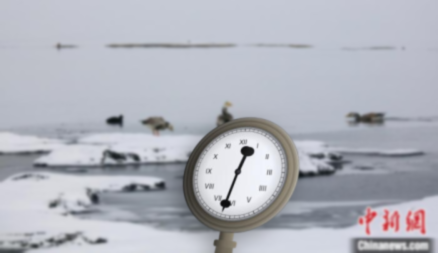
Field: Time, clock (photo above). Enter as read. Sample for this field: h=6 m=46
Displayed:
h=12 m=32
